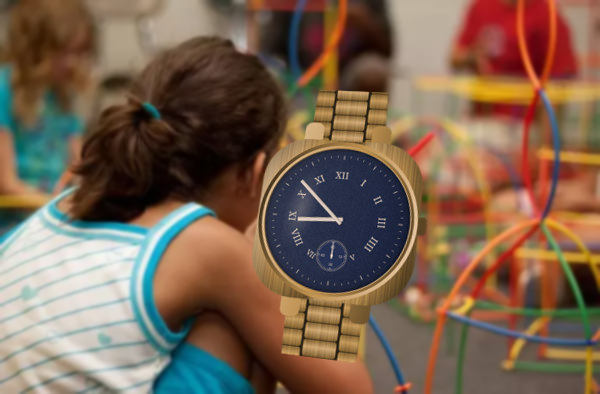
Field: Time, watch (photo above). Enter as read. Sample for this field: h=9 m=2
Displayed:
h=8 m=52
